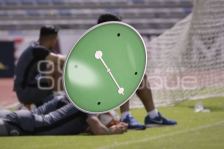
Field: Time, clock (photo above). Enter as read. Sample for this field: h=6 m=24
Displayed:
h=10 m=22
